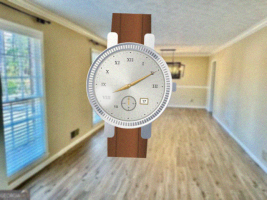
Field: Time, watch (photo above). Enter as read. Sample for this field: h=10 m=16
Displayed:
h=8 m=10
